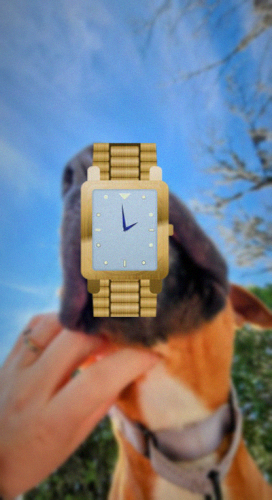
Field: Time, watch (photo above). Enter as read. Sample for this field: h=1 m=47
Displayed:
h=1 m=59
